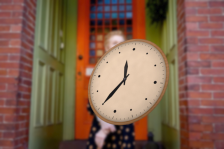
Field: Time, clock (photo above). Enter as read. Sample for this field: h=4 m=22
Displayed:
h=11 m=35
